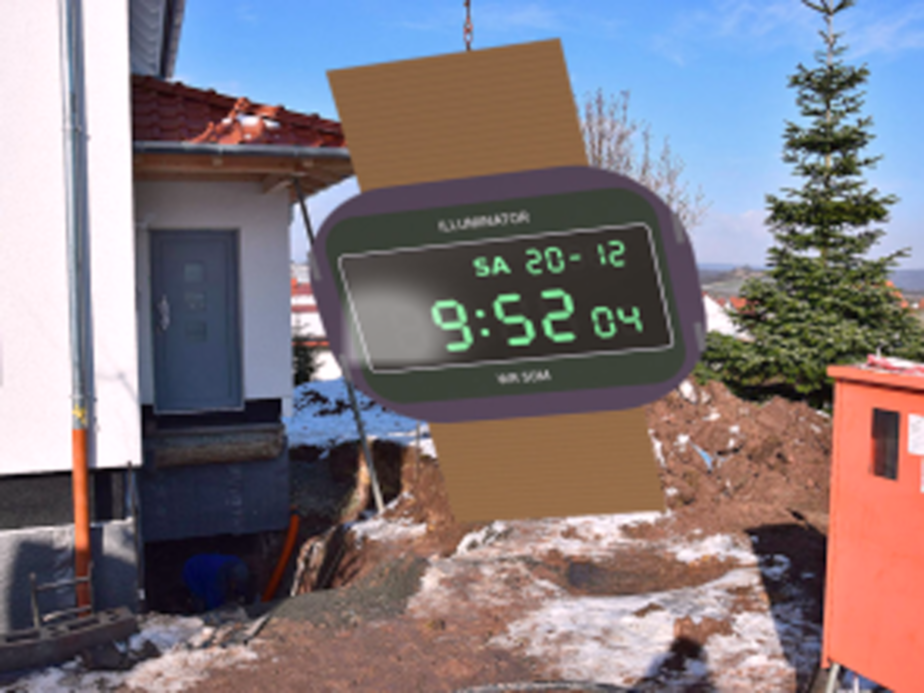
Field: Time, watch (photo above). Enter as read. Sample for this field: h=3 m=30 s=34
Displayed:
h=9 m=52 s=4
